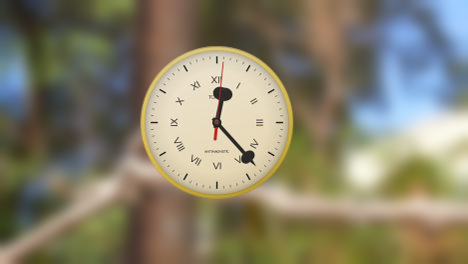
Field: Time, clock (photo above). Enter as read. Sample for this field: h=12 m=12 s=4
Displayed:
h=12 m=23 s=1
